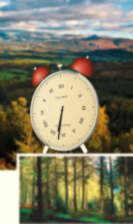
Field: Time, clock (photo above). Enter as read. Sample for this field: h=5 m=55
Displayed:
h=6 m=32
